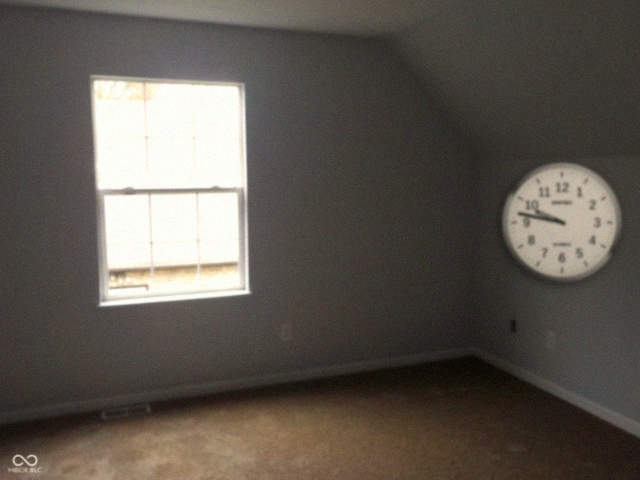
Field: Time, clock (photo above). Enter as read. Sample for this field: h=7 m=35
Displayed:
h=9 m=47
